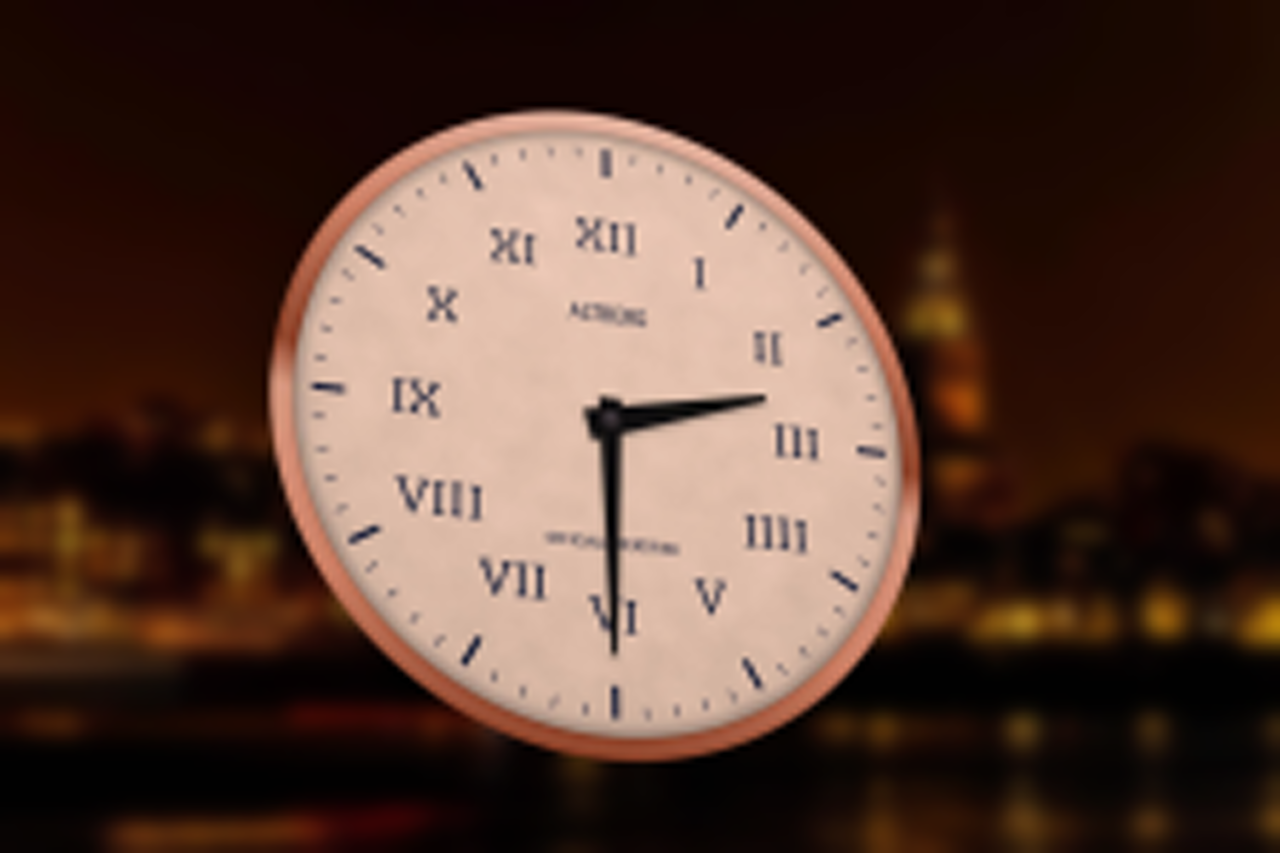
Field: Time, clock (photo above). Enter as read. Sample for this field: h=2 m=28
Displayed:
h=2 m=30
